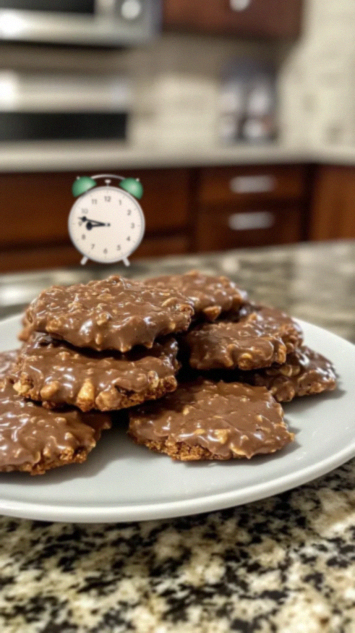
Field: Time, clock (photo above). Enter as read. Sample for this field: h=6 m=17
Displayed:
h=8 m=47
